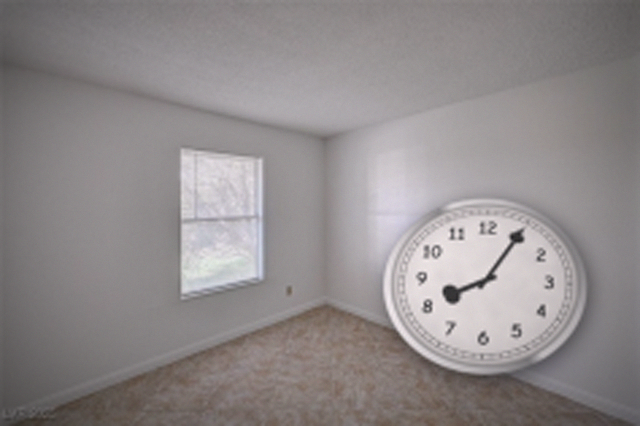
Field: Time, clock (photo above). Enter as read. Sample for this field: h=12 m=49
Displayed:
h=8 m=5
